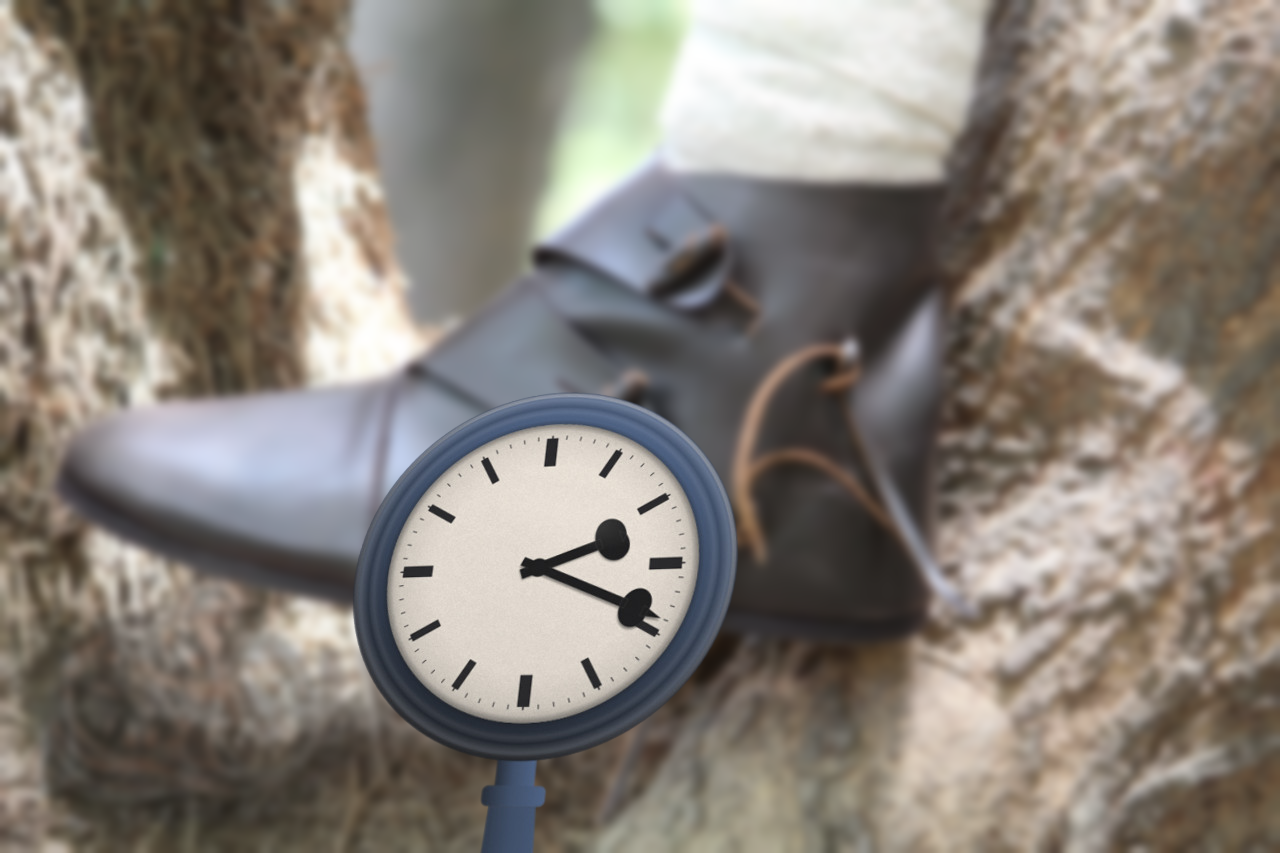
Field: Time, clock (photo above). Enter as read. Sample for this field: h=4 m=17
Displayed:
h=2 m=19
